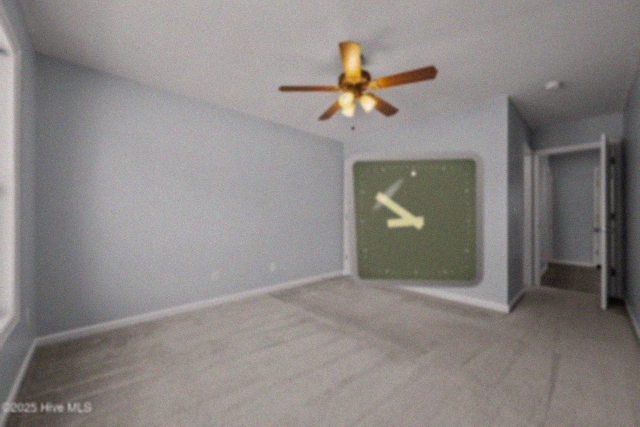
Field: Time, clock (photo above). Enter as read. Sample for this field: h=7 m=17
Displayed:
h=8 m=51
